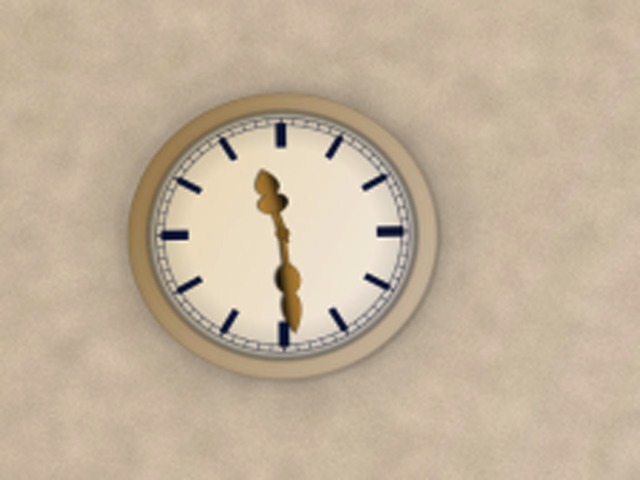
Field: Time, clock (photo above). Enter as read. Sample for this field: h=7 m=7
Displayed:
h=11 m=29
